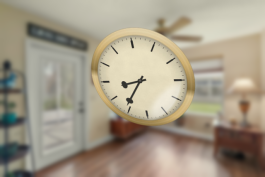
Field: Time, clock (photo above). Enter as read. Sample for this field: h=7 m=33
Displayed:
h=8 m=36
